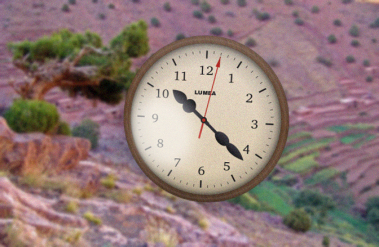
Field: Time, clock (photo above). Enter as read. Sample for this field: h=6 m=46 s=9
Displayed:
h=10 m=22 s=2
